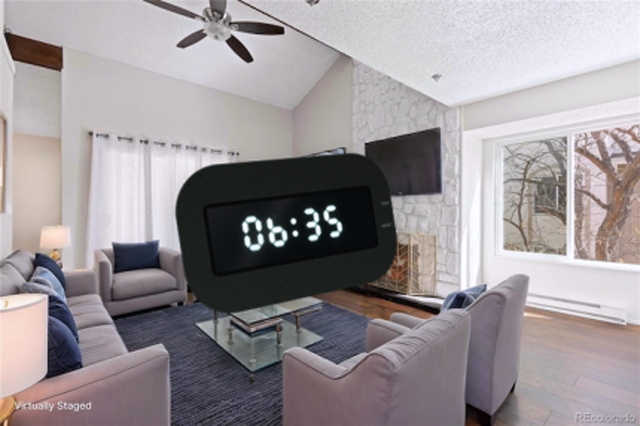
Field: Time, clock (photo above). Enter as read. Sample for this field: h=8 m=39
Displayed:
h=6 m=35
